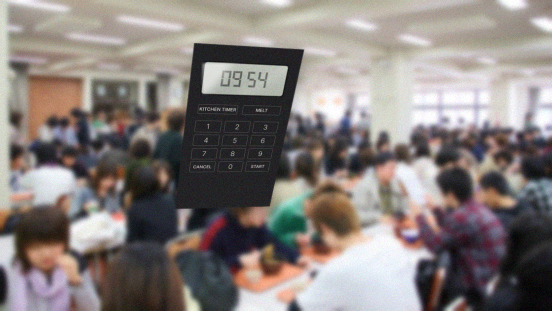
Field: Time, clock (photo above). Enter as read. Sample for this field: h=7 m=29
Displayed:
h=9 m=54
